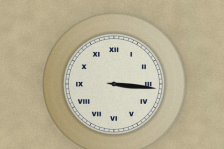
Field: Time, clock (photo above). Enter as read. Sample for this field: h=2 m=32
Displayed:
h=3 m=16
